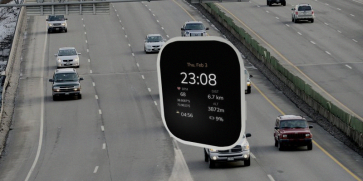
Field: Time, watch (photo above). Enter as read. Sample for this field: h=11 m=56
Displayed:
h=23 m=8
